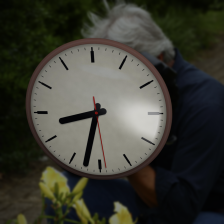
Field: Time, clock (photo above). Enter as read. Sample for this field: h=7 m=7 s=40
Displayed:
h=8 m=32 s=29
